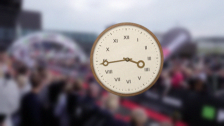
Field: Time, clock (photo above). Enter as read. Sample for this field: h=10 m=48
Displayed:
h=3 m=44
